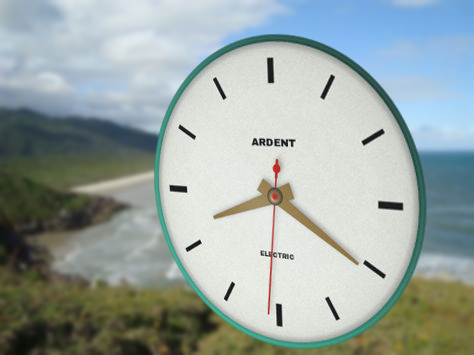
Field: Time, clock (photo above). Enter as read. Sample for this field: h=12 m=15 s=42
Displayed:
h=8 m=20 s=31
